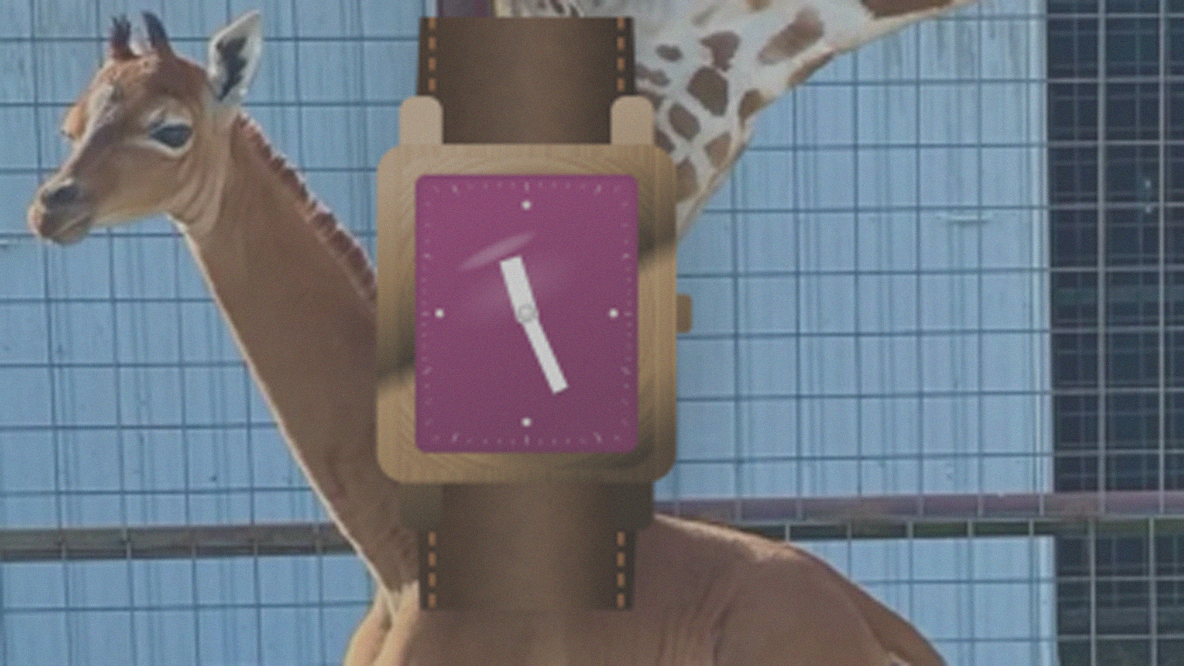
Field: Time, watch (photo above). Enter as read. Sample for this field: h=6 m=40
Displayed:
h=11 m=26
